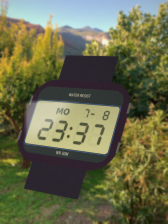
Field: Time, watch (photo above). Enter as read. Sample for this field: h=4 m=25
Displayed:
h=23 m=37
